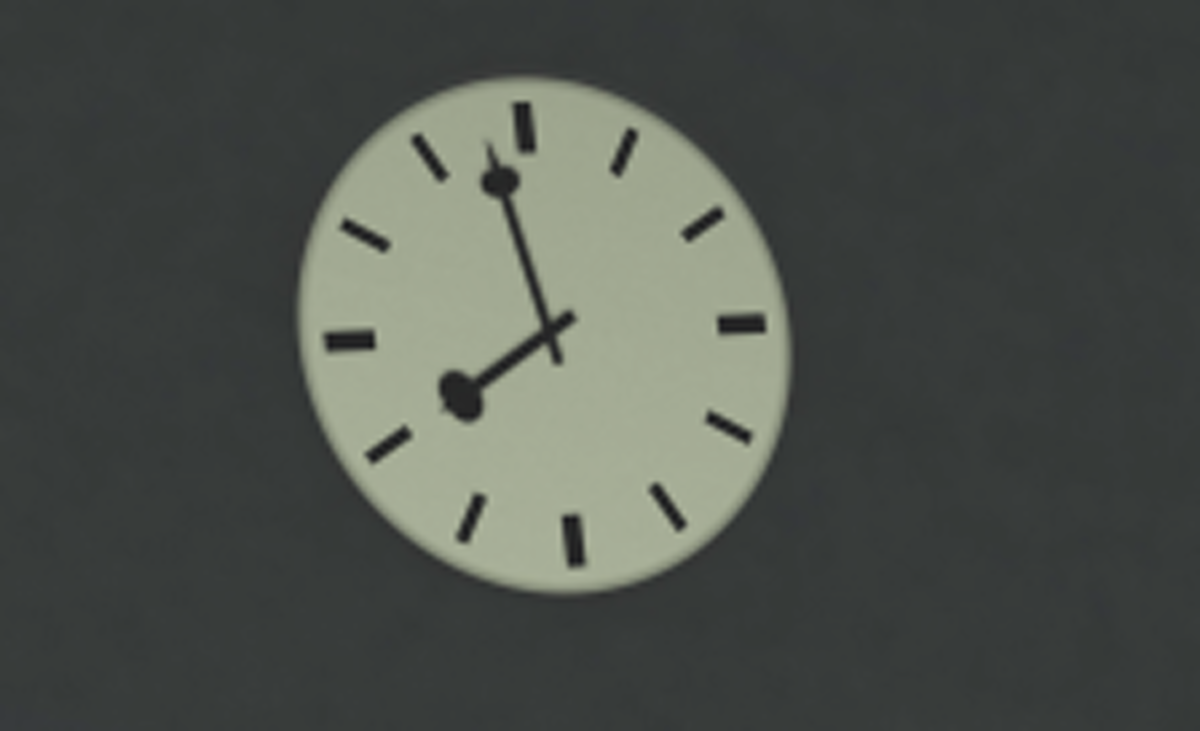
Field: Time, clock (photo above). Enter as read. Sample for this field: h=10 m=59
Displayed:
h=7 m=58
